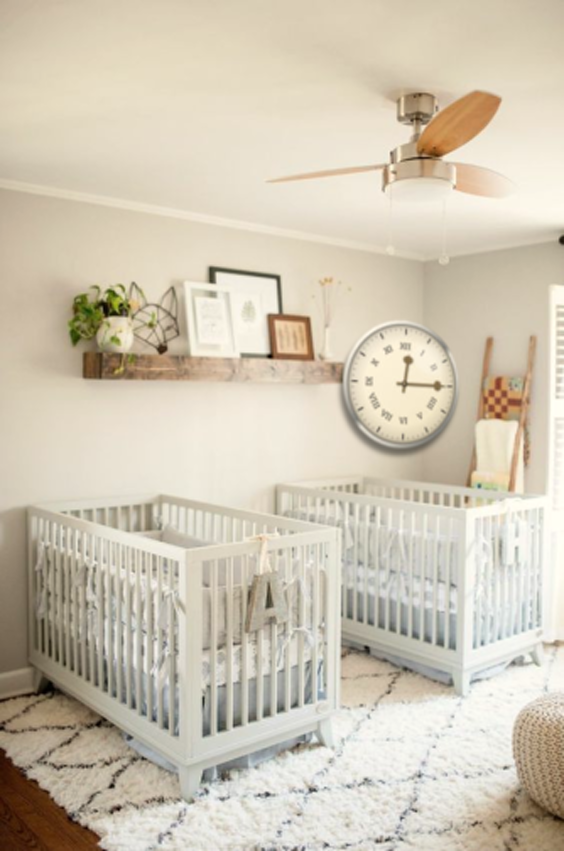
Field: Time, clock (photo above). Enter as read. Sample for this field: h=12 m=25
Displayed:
h=12 m=15
